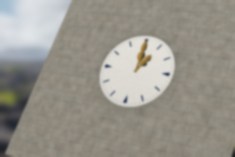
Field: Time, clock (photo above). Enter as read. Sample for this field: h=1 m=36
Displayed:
h=1 m=0
